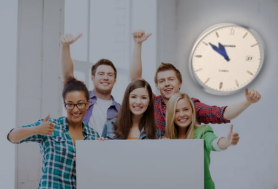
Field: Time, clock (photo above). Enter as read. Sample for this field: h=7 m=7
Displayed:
h=10 m=51
